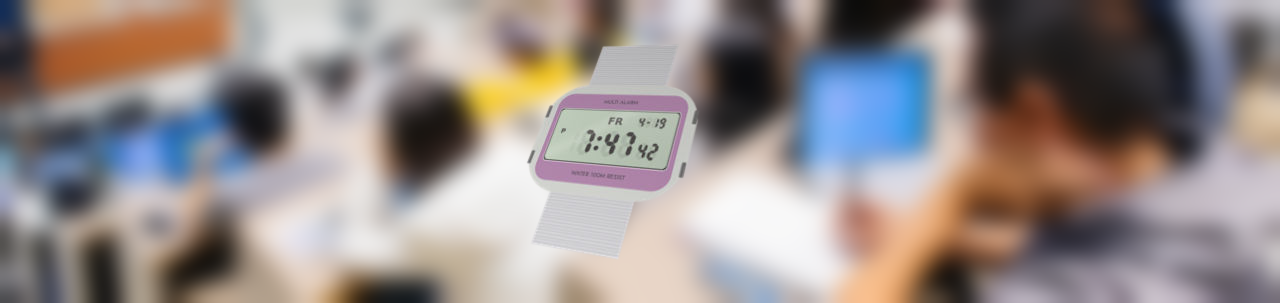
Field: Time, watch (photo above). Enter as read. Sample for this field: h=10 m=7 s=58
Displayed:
h=7 m=47 s=42
